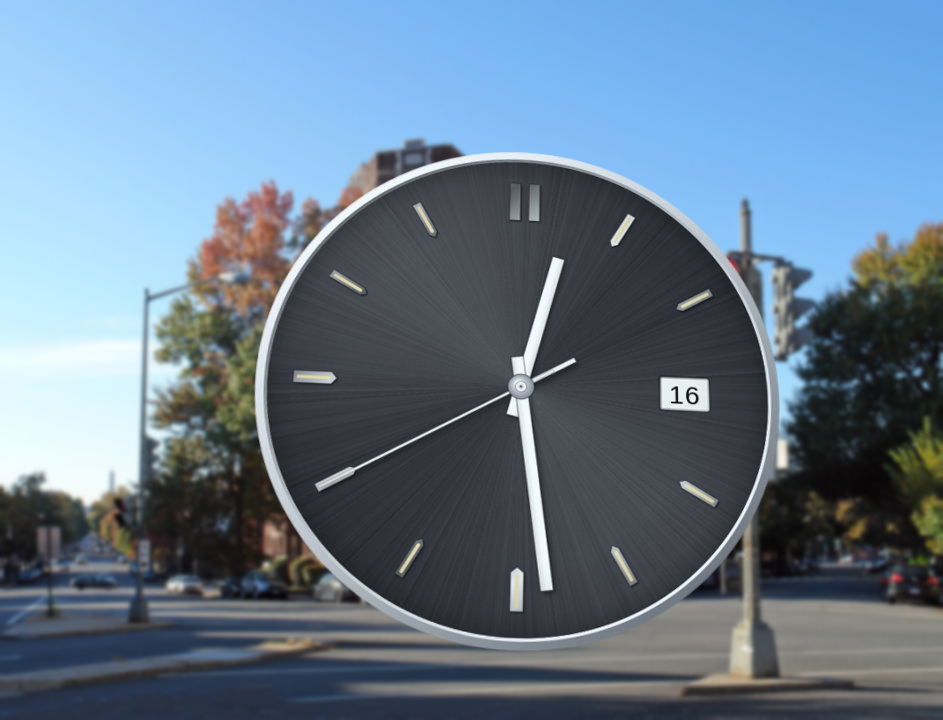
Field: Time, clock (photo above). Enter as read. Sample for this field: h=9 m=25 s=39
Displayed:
h=12 m=28 s=40
